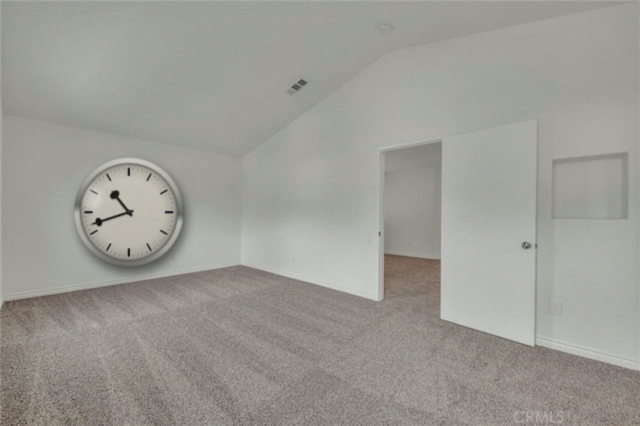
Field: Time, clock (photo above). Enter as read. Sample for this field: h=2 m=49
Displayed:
h=10 m=42
